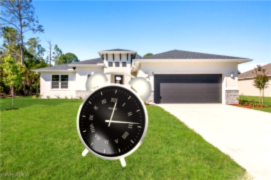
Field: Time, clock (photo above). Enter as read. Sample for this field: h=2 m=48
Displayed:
h=12 m=14
